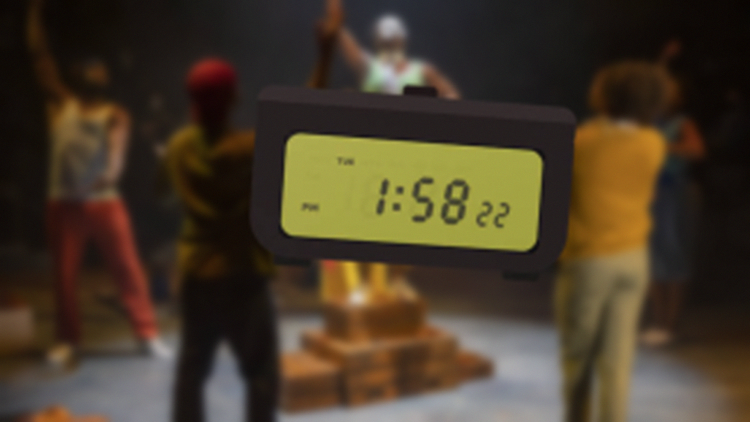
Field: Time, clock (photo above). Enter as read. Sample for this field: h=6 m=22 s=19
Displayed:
h=1 m=58 s=22
